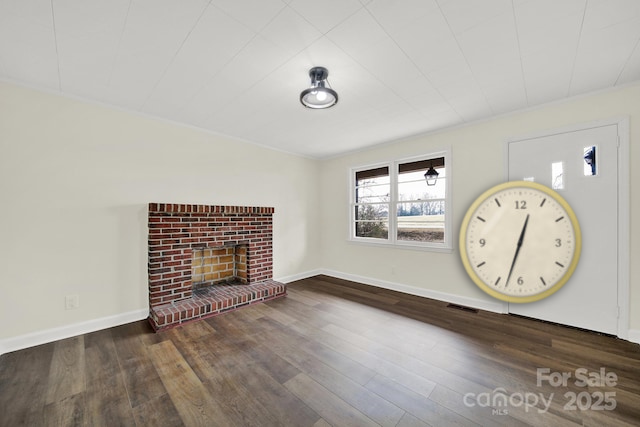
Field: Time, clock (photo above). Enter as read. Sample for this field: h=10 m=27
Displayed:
h=12 m=33
